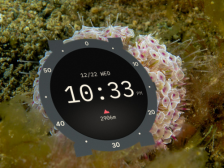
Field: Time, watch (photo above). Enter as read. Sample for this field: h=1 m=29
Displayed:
h=10 m=33
